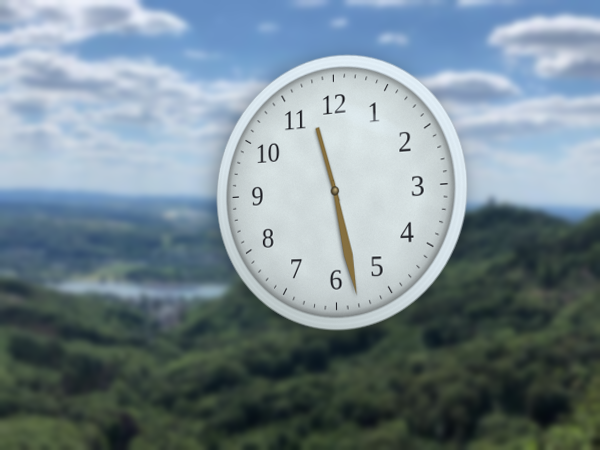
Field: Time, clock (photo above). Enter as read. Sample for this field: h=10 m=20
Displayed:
h=11 m=28
